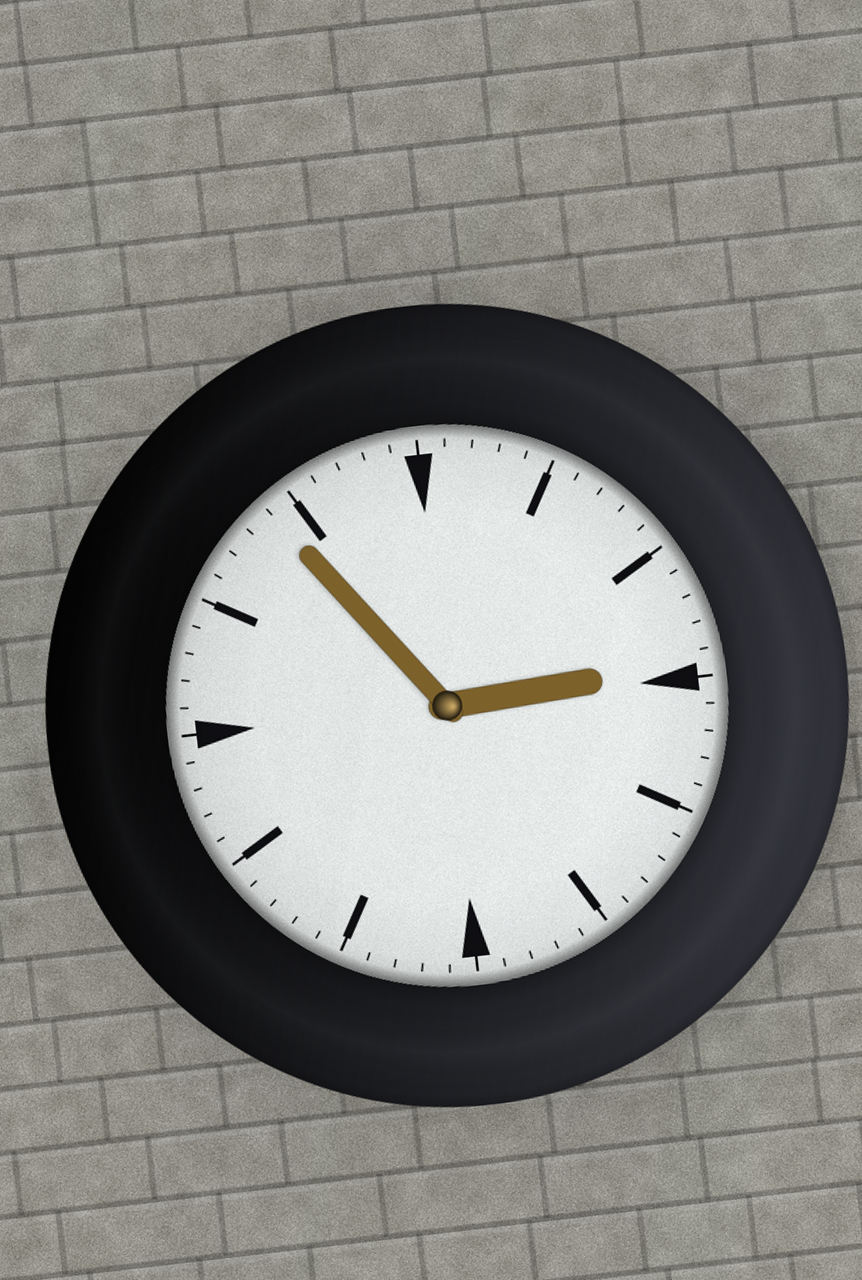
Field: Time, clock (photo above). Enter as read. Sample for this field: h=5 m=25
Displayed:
h=2 m=54
